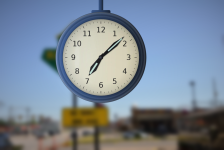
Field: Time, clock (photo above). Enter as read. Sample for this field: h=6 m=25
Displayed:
h=7 m=8
